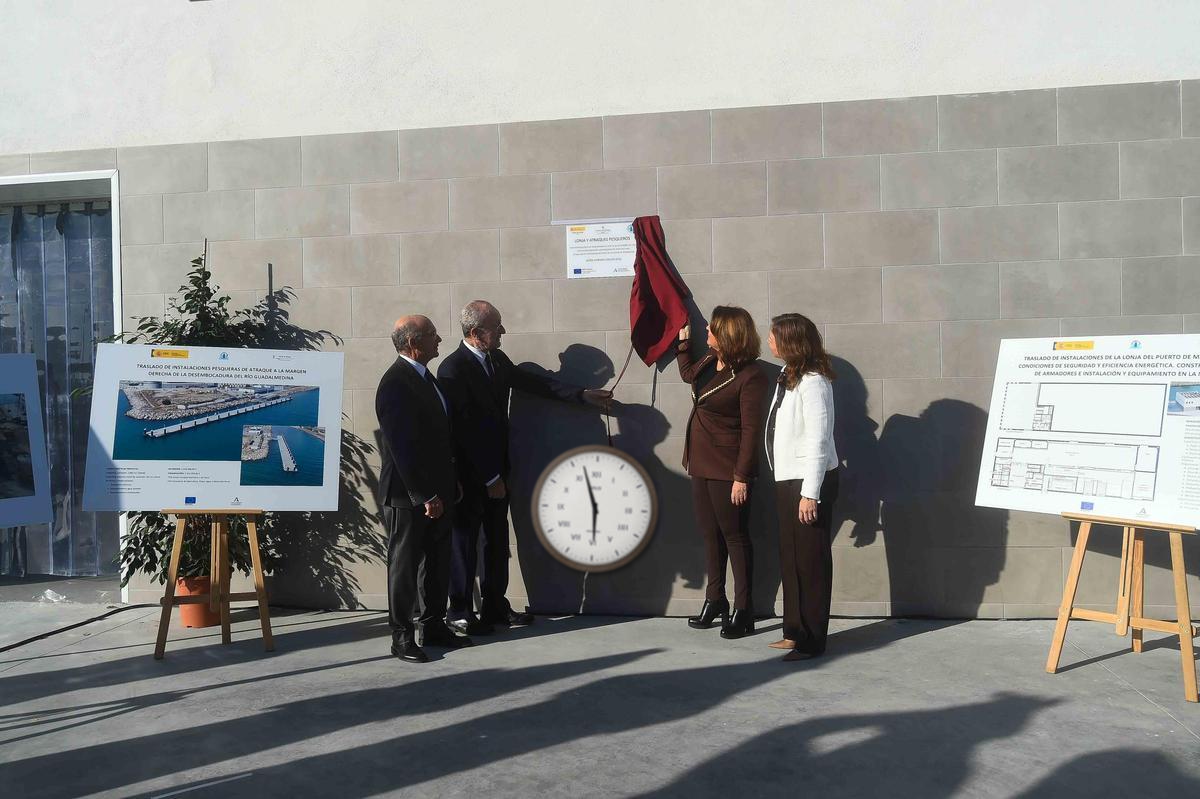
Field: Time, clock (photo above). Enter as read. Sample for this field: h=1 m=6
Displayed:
h=5 m=57
